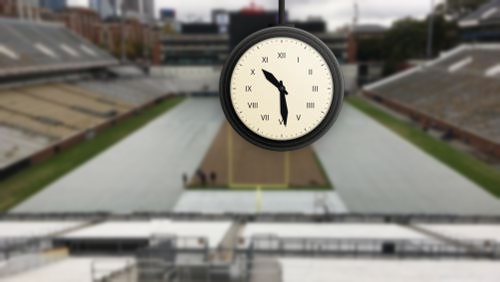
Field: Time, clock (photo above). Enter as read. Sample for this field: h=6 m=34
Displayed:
h=10 m=29
